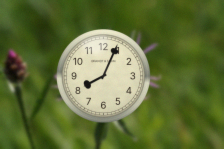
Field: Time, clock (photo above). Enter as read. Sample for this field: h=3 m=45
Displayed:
h=8 m=4
